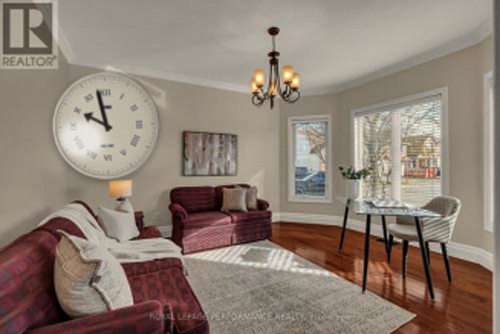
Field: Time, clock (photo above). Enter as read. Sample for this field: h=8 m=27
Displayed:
h=9 m=58
